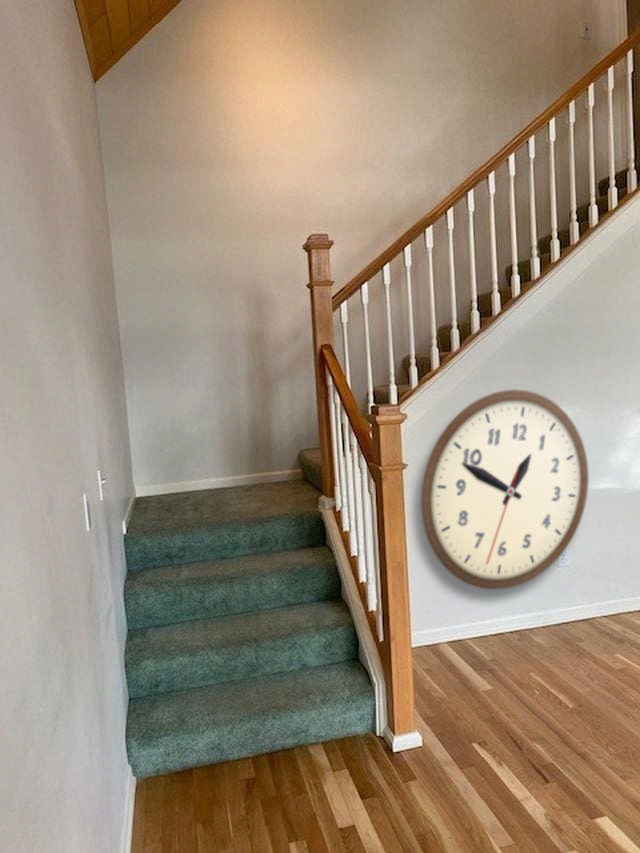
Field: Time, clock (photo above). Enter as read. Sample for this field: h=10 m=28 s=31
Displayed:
h=12 m=48 s=32
